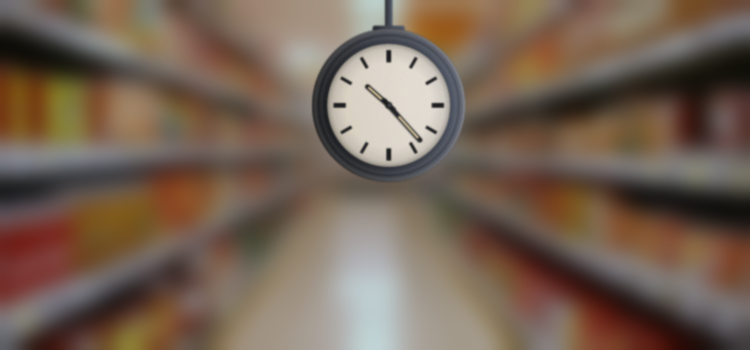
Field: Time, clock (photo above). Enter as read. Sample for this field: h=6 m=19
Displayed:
h=10 m=23
